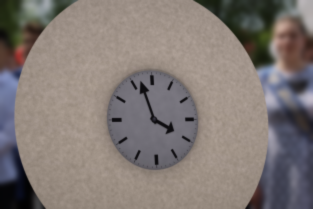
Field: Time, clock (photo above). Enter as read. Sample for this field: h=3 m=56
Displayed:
h=3 m=57
